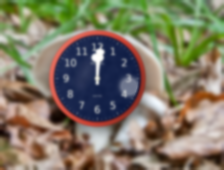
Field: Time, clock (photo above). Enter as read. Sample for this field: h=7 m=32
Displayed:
h=12 m=1
